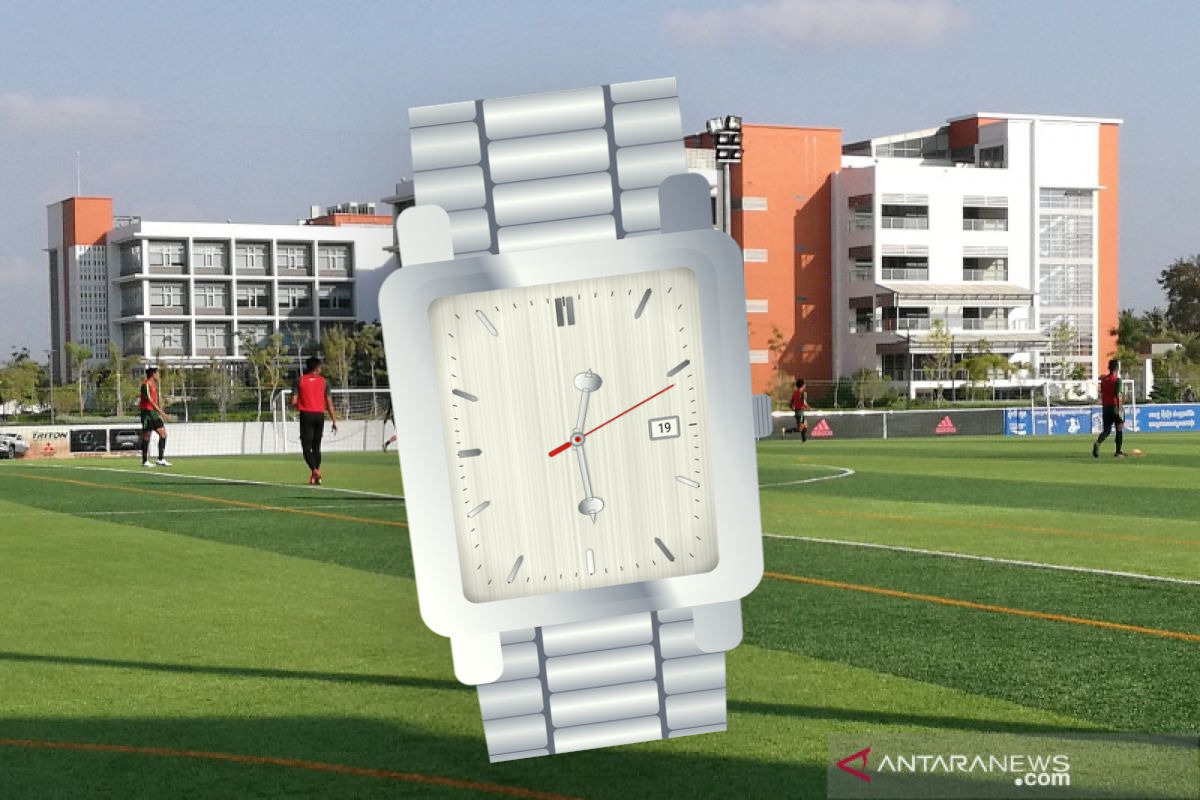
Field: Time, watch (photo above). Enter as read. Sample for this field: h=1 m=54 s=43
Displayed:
h=12 m=29 s=11
